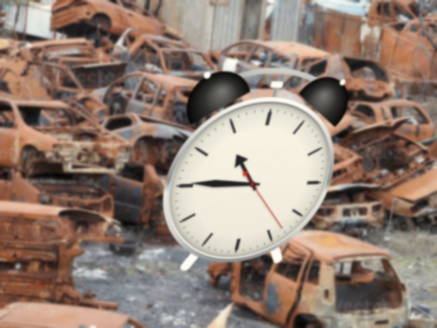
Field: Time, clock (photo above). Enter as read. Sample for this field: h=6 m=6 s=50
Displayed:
h=10 m=45 s=23
